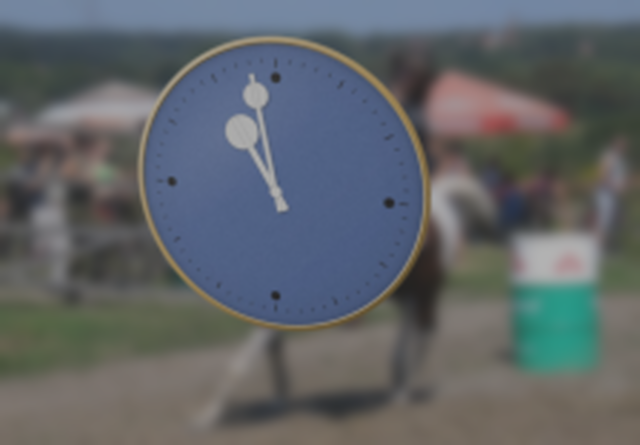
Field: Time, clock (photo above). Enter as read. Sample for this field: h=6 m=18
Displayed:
h=10 m=58
